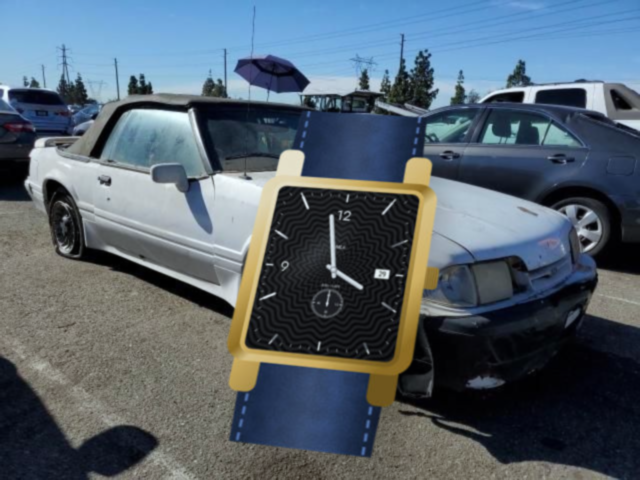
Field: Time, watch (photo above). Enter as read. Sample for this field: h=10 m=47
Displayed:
h=3 m=58
